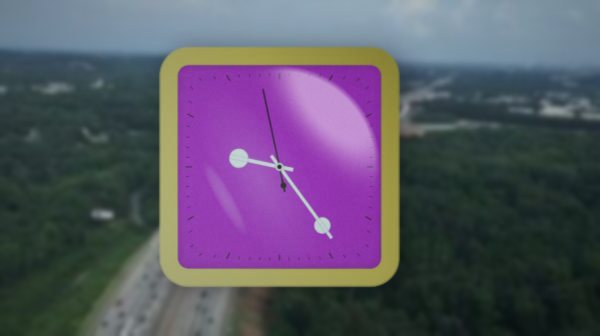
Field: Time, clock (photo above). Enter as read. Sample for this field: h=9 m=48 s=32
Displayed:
h=9 m=23 s=58
